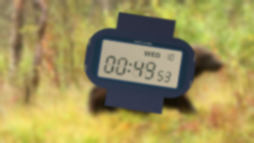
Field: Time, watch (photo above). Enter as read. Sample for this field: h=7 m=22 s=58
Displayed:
h=0 m=49 s=53
